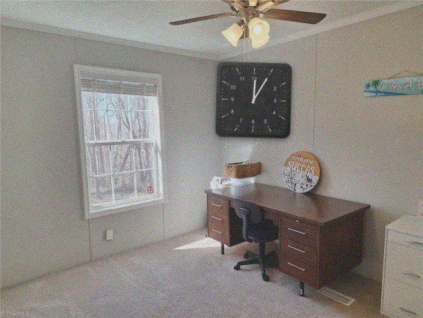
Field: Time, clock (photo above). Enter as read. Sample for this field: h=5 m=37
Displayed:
h=12 m=5
